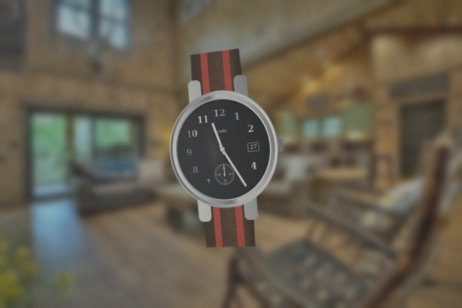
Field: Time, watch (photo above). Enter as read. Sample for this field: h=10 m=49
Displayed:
h=11 m=25
